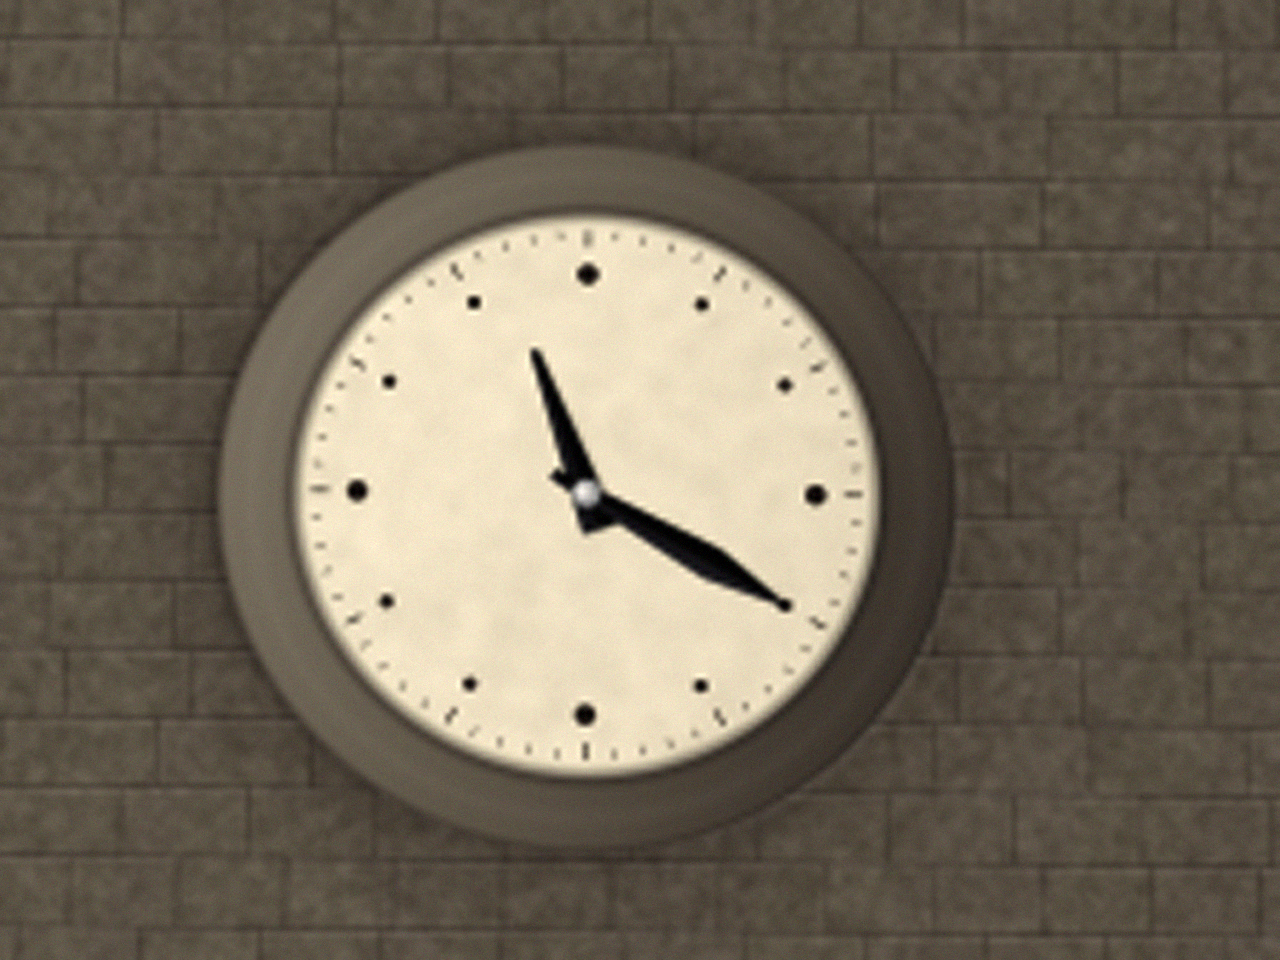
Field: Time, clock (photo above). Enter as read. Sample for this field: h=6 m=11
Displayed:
h=11 m=20
